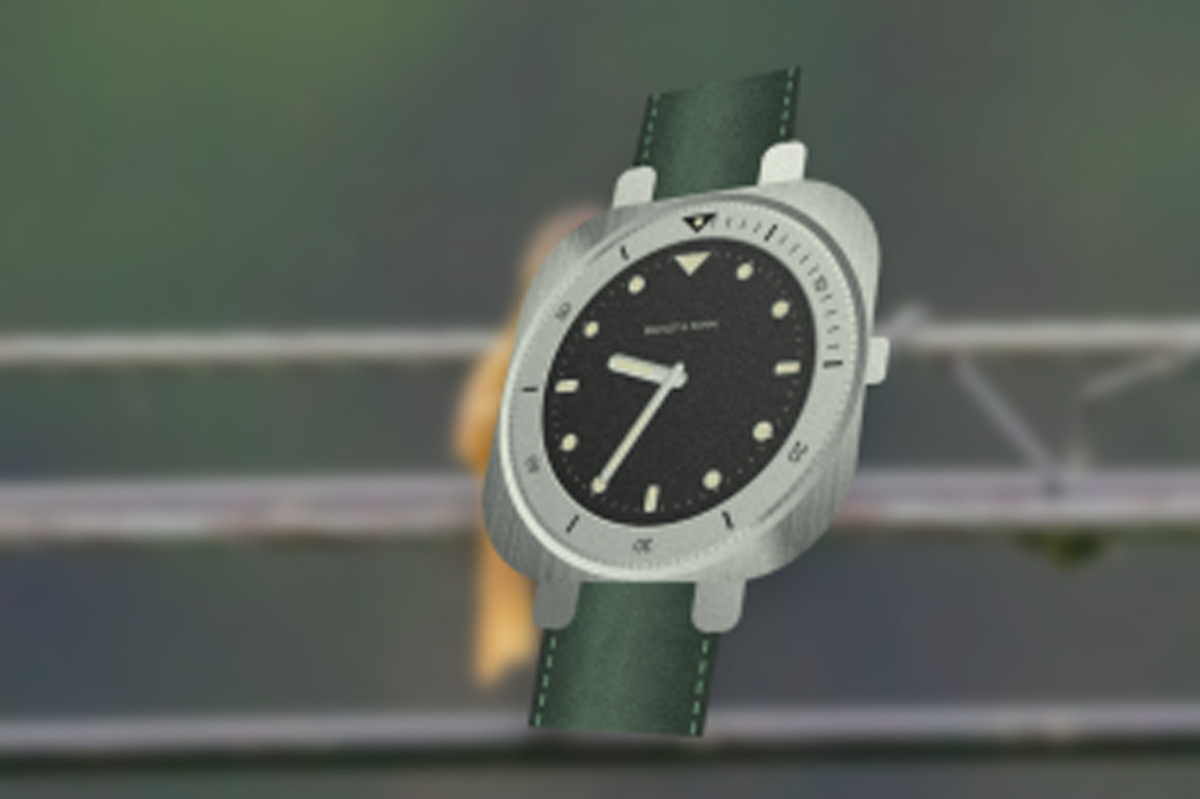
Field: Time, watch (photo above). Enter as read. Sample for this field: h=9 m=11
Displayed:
h=9 m=35
